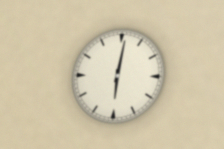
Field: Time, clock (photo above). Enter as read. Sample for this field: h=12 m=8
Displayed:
h=6 m=1
